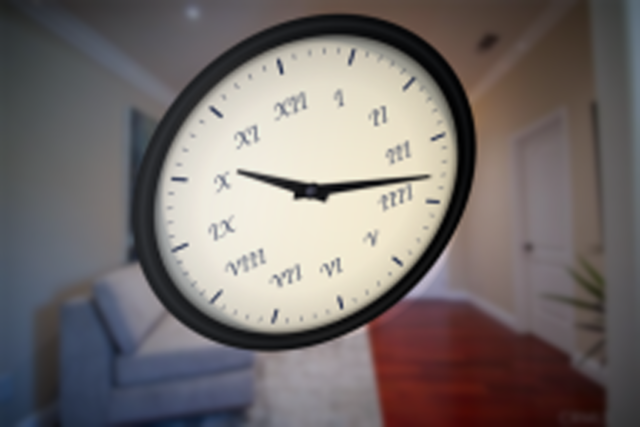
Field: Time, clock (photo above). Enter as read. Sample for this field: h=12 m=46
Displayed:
h=10 m=18
